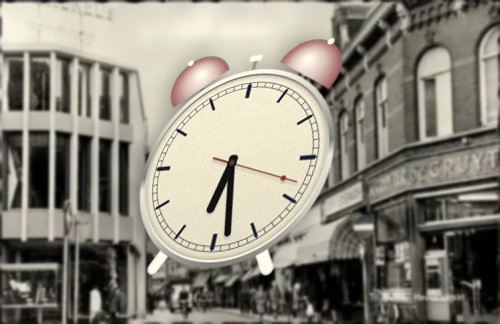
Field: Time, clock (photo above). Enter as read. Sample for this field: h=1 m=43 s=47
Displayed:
h=6 m=28 s=18
